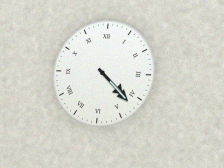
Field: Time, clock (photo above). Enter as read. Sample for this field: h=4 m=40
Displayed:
h=4 m=22
